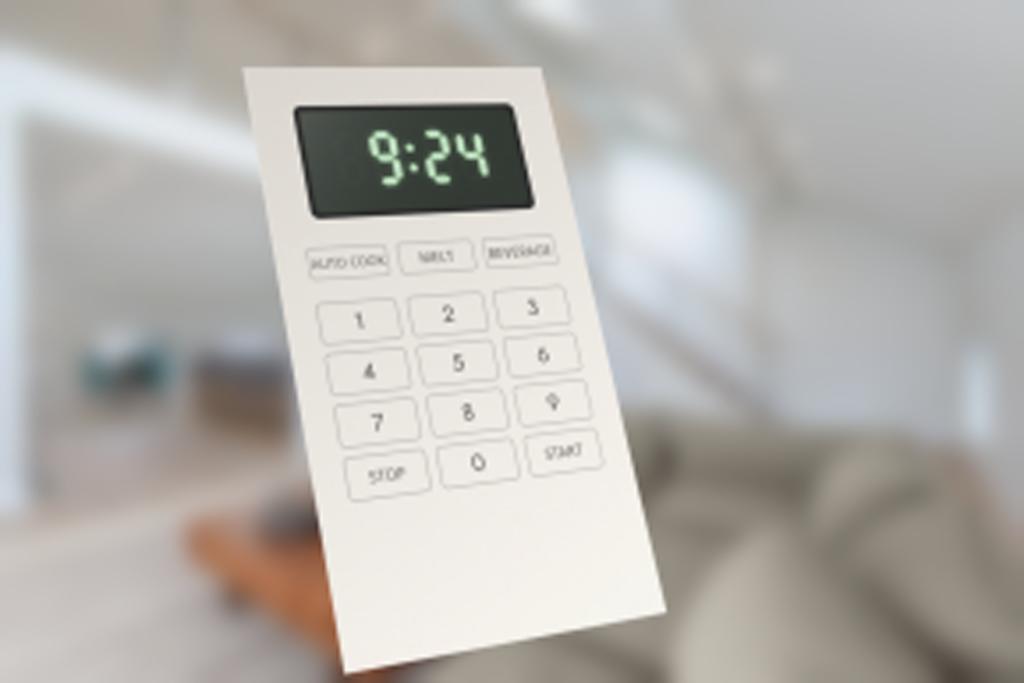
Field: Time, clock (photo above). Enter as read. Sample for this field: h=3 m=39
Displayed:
h=9 m=24
